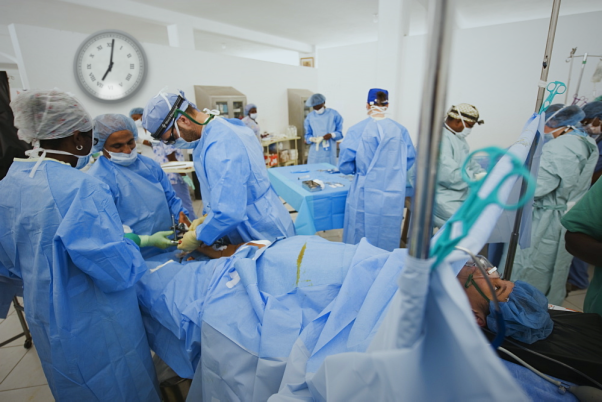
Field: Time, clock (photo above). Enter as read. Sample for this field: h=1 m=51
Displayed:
h=7 m=1
